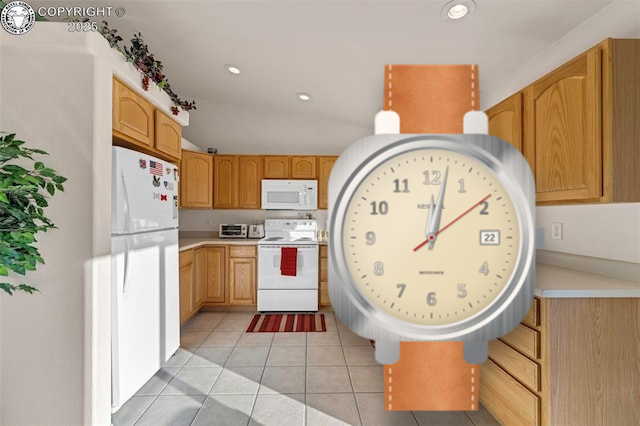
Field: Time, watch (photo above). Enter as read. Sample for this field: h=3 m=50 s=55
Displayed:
h=12 m=2 s=9
